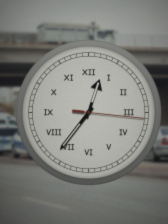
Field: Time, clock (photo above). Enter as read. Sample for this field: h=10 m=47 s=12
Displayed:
h=12 m=36 s=16
